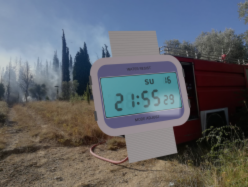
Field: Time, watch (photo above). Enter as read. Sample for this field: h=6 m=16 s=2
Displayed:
h=21 m=55 s=29
